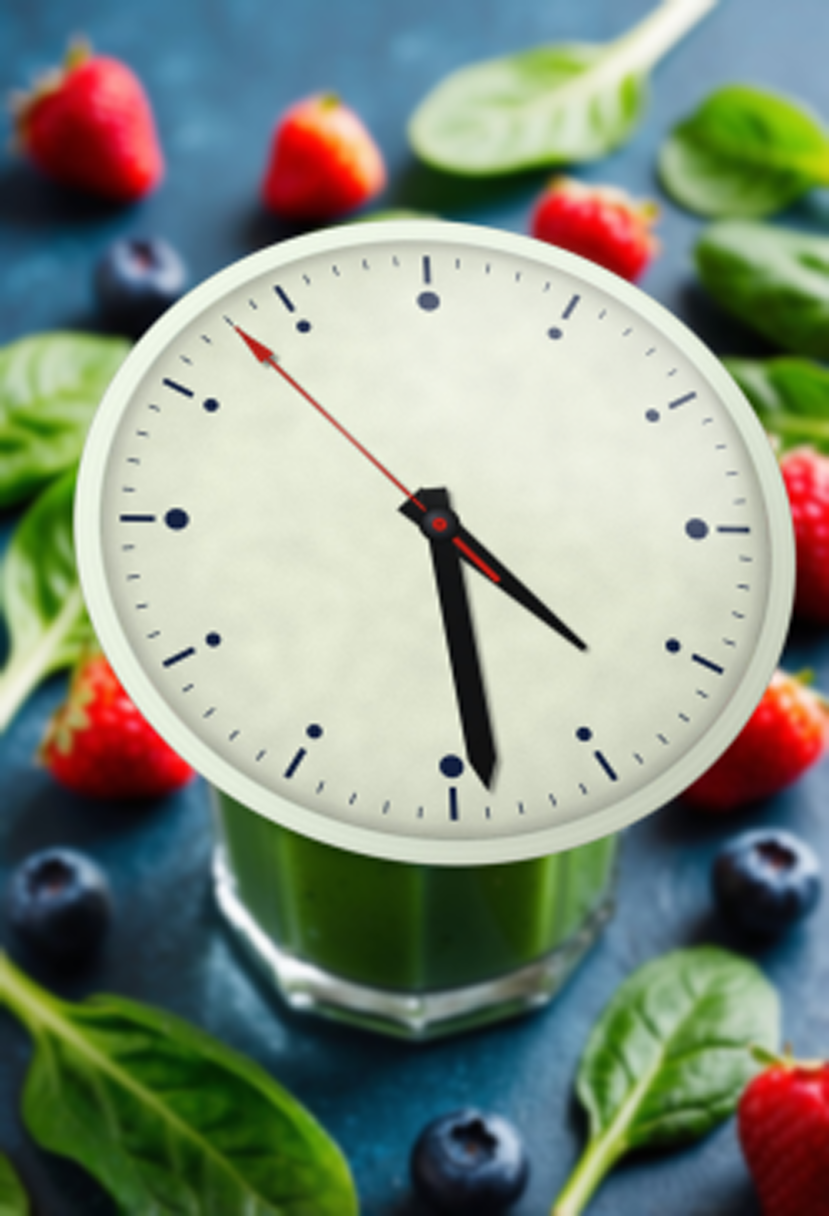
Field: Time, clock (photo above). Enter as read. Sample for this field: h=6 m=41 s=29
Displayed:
h=4 m=28 s=53
